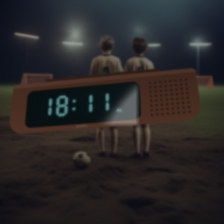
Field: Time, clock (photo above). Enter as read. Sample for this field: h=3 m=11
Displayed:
h=18 m=11
